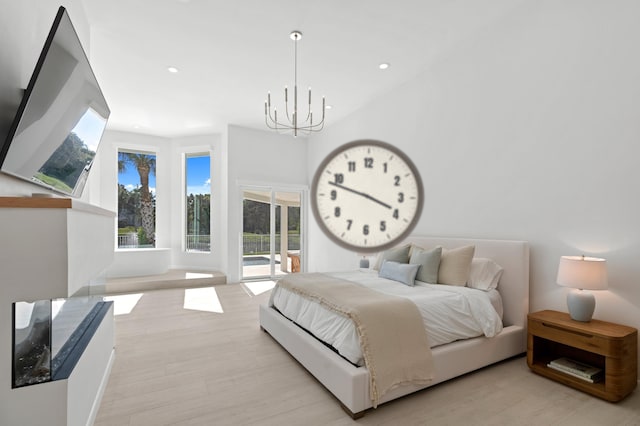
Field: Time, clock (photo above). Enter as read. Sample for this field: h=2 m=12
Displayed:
h=3 m=48
